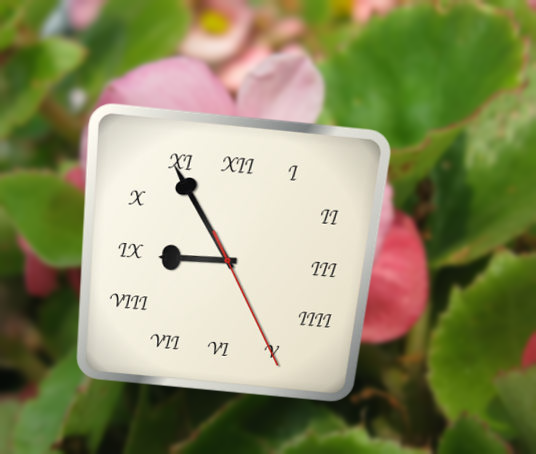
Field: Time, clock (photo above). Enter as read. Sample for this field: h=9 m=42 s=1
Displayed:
h=8 m=54 s=25
